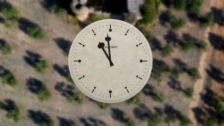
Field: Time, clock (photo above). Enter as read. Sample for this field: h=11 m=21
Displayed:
h=10 m=59
